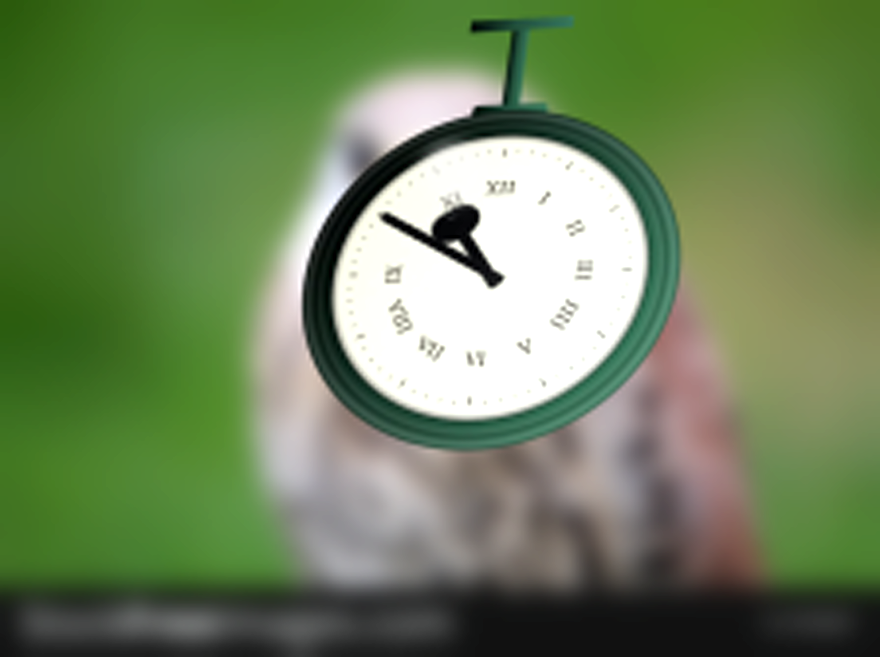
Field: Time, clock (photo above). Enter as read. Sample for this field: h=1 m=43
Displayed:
h=10 m=50
